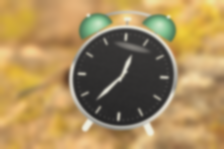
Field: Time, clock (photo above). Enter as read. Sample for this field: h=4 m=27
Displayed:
h=12 m=37
